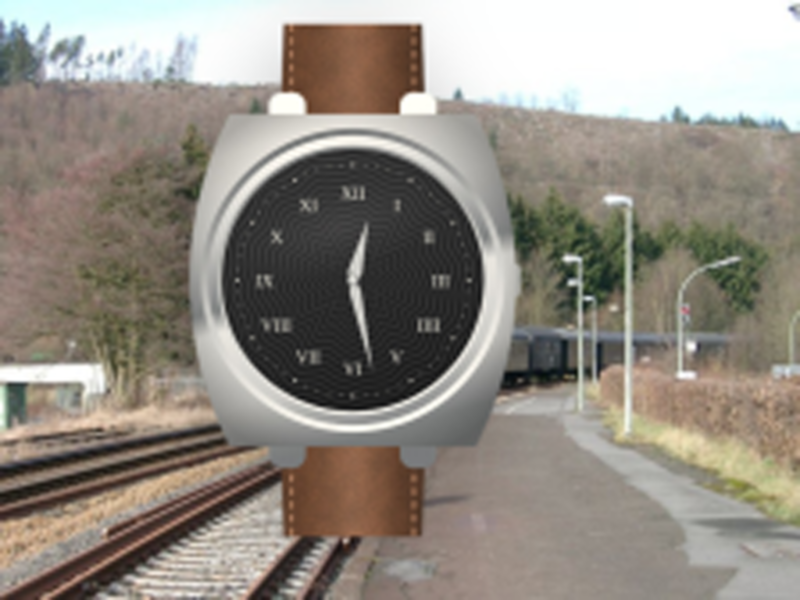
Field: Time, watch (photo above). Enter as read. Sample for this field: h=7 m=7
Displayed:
h=12 m=28
